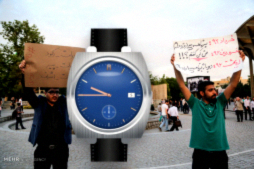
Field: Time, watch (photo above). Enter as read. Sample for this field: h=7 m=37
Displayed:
h=9 m=45
